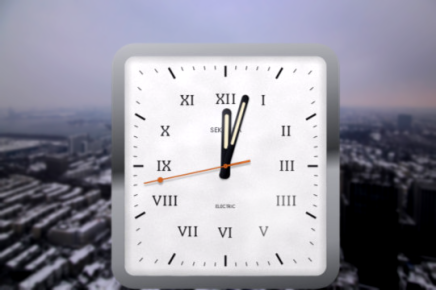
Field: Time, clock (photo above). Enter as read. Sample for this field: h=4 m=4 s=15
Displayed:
h=12 m=2 s=43
